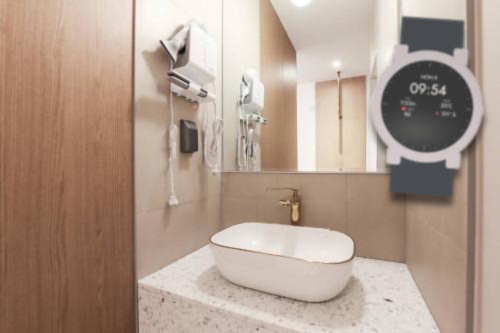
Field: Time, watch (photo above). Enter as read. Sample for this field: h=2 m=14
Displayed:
h=9 m=54
